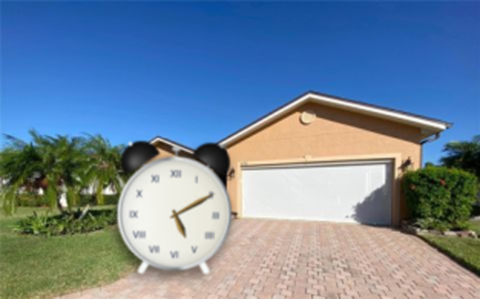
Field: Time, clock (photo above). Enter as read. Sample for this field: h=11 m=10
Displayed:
h=5 m=10
